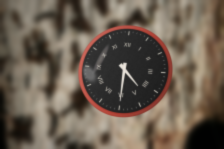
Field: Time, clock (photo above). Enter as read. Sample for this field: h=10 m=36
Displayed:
h=4 m=30
